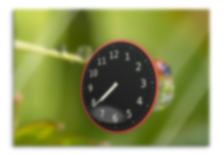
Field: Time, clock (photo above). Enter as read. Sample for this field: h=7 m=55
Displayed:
h=7 m=39
